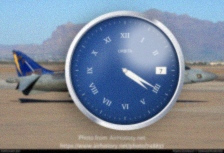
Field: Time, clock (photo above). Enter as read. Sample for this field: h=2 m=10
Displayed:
h=4 m=20
